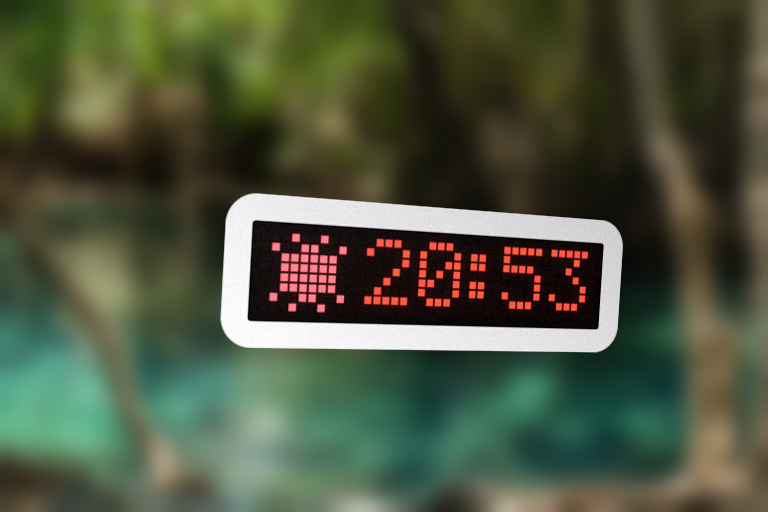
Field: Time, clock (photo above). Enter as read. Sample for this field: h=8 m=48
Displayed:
h=20 m=53
